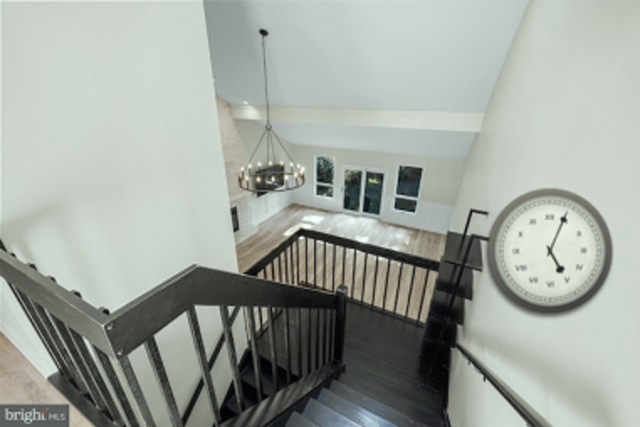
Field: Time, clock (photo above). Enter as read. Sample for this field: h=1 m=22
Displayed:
h=5 m=4
